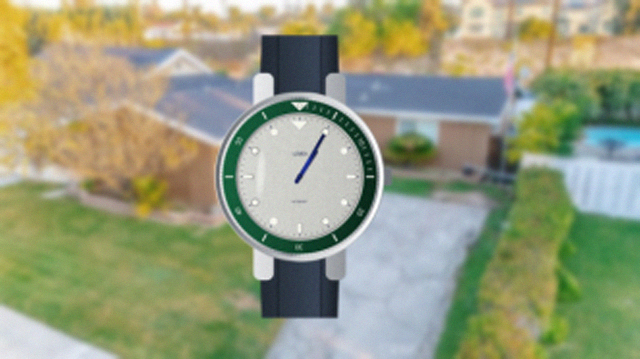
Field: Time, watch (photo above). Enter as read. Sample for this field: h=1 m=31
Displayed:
h=1 m=5
